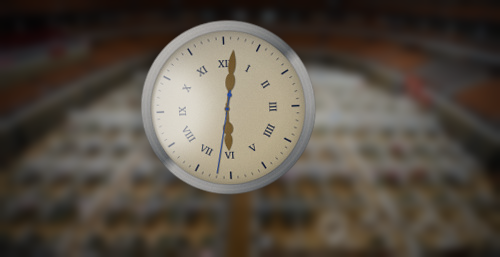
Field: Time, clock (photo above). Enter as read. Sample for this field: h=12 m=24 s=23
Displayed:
h=6 m=1 s=32
